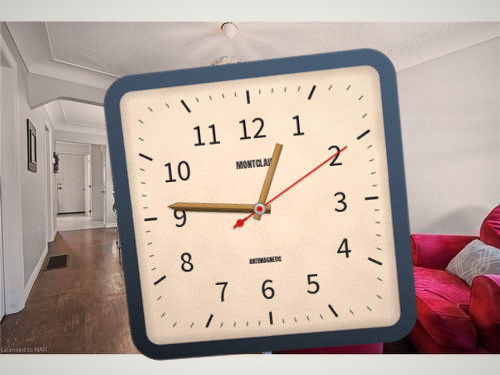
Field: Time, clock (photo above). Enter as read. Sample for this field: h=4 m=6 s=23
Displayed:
h=12 m=46 s=10
